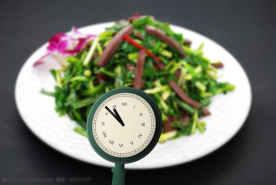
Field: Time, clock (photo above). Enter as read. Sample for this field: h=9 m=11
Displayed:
h=10 m=52
